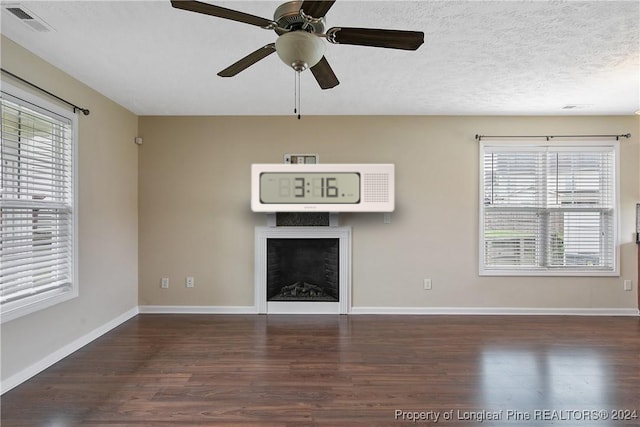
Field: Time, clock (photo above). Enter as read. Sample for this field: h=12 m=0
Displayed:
h=3 m=16
